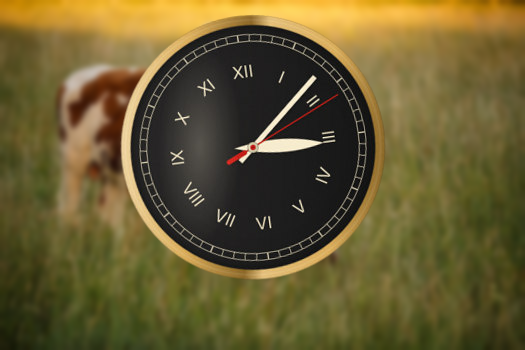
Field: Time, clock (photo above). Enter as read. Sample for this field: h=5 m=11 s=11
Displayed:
h=3 m=8 s=11
